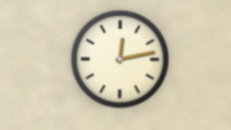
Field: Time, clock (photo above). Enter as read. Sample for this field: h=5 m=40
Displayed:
h=12 m=13
